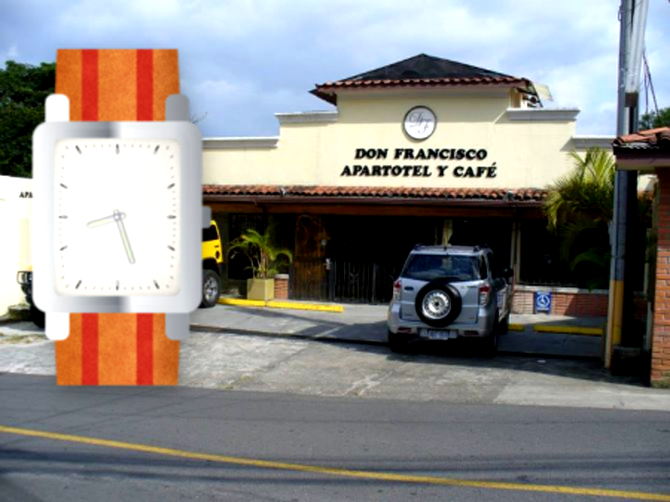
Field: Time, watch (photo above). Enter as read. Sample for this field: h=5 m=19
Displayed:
h=8 m=27
